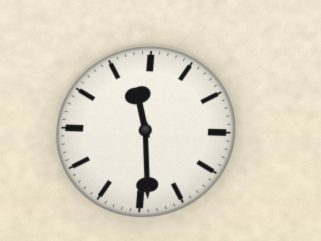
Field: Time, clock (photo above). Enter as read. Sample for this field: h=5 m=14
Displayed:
h=11 m=29
